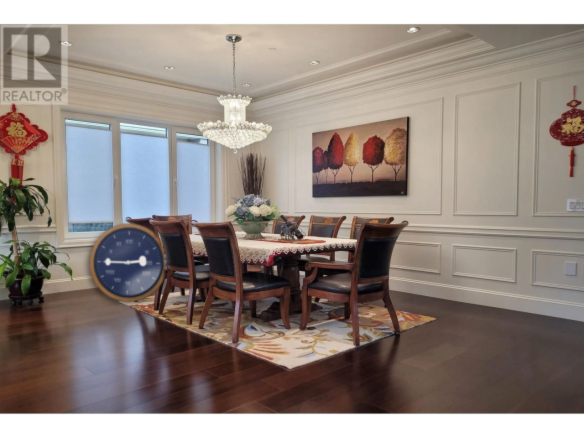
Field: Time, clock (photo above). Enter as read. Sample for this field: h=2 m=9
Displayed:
h=2 m=45
